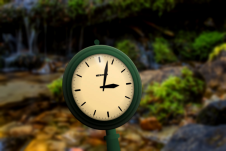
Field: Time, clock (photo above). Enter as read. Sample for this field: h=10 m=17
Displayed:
h=3 m=3
